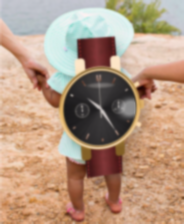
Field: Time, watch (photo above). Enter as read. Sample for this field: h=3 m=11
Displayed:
h=10 m=25
